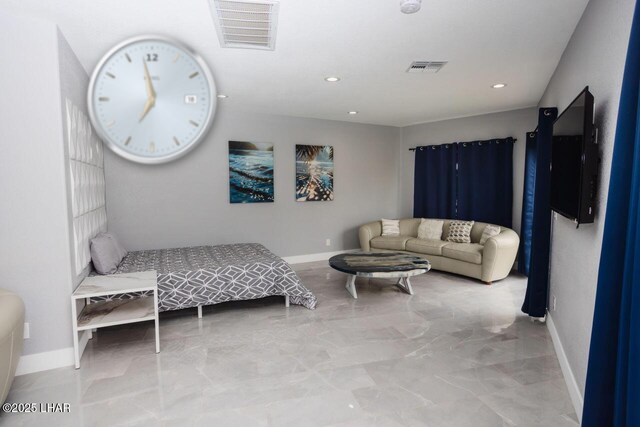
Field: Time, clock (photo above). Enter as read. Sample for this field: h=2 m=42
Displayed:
h=6 m=58
